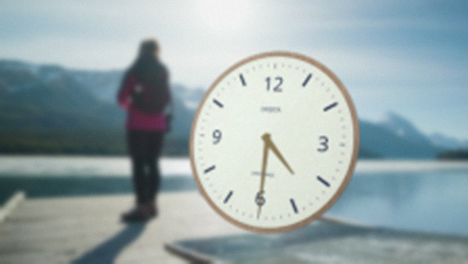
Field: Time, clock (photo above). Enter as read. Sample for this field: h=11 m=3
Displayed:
h=4 m=30
